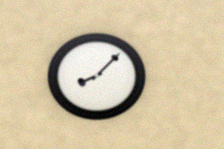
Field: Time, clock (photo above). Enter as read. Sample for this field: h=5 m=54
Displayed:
h=8 m=7
